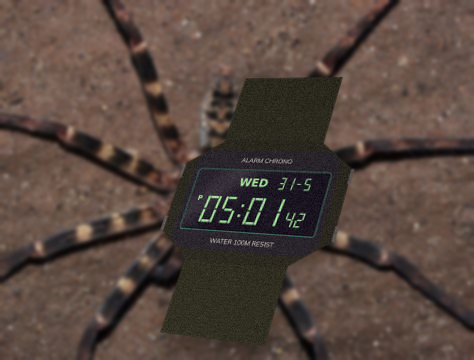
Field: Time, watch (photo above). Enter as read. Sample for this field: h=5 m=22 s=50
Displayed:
h=5 m=1 s=42
